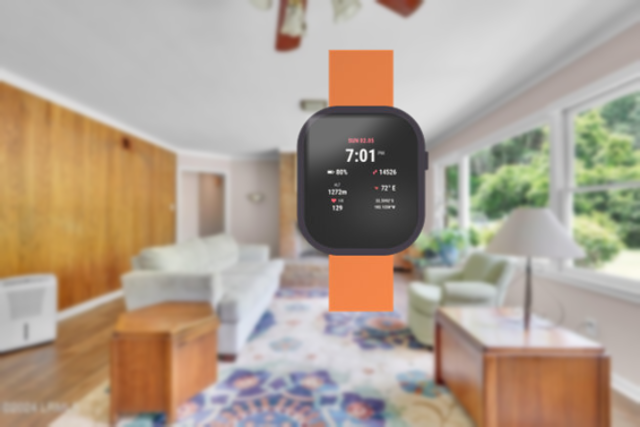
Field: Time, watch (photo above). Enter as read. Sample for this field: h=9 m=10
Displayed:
h=7 m=1
